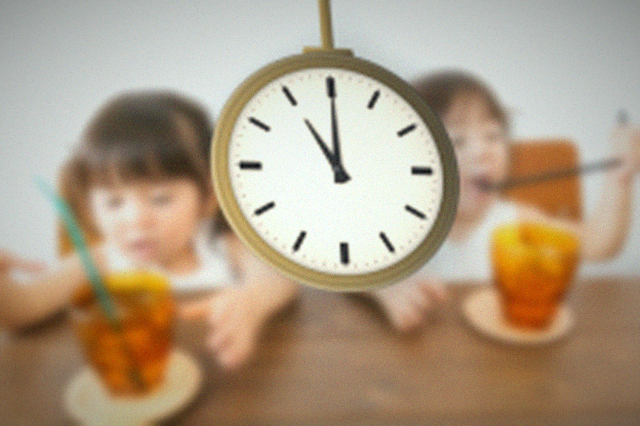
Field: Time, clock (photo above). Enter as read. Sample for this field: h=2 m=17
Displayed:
h=11 m=0
